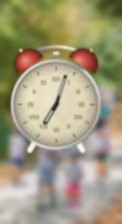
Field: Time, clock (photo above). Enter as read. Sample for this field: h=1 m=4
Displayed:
h=7 m=3
